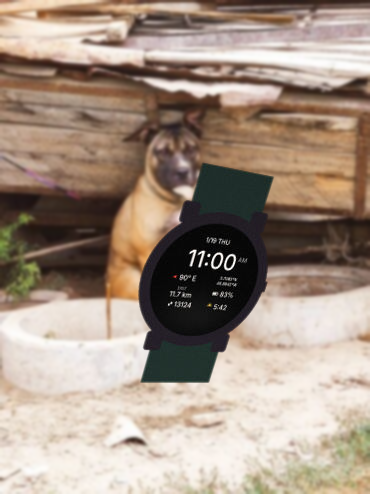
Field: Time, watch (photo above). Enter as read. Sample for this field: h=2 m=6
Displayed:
h=11 m=0
